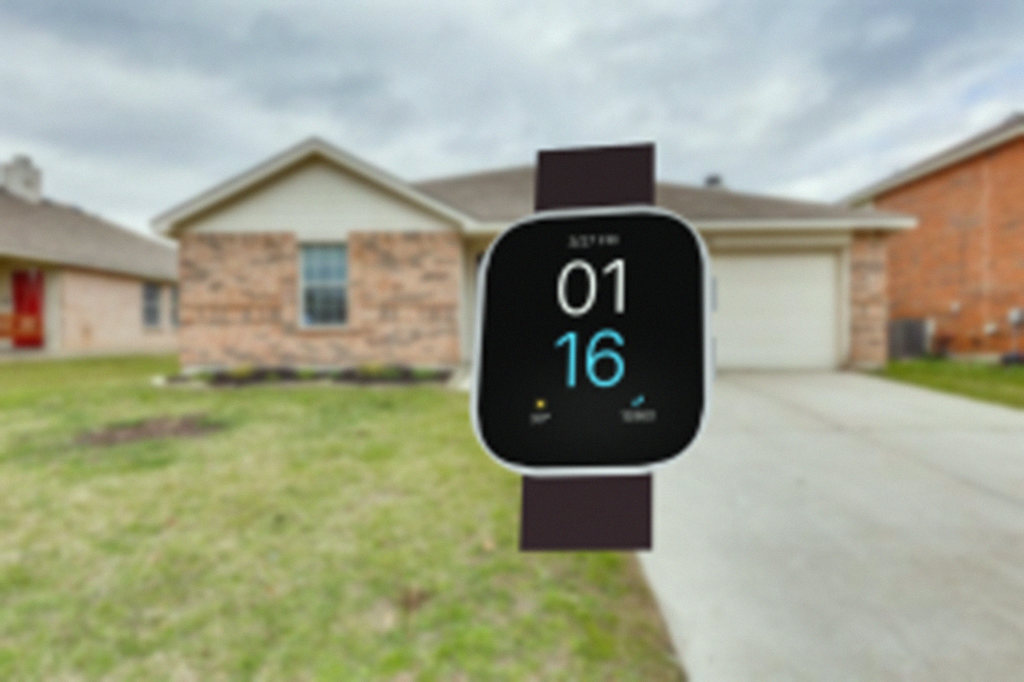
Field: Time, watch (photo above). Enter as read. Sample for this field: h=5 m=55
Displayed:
h=1 m=16
